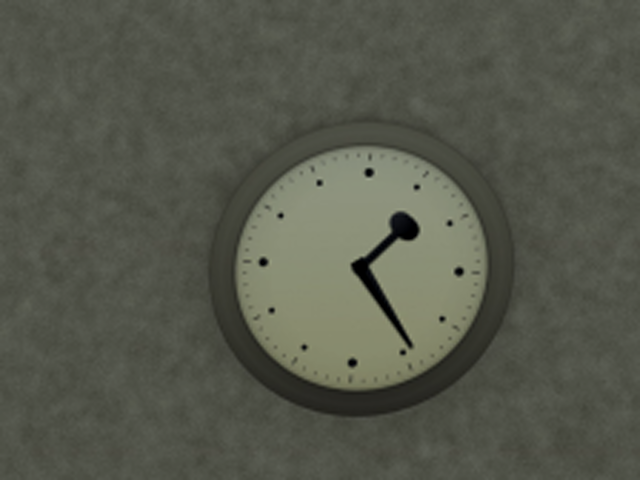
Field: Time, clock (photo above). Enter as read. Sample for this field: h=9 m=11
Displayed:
h=1 m=24
